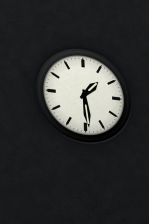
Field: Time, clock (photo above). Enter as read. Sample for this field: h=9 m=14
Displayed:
h=1 m=29
